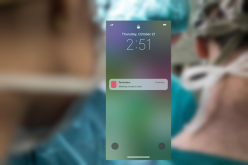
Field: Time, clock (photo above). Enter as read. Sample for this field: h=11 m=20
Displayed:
h=2 m=51
